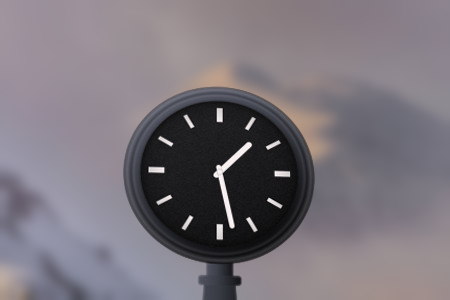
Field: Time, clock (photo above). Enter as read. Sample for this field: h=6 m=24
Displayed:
h=1 m=28
